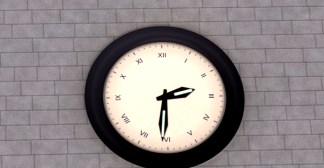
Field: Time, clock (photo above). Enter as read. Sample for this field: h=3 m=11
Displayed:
h=2 m=31
